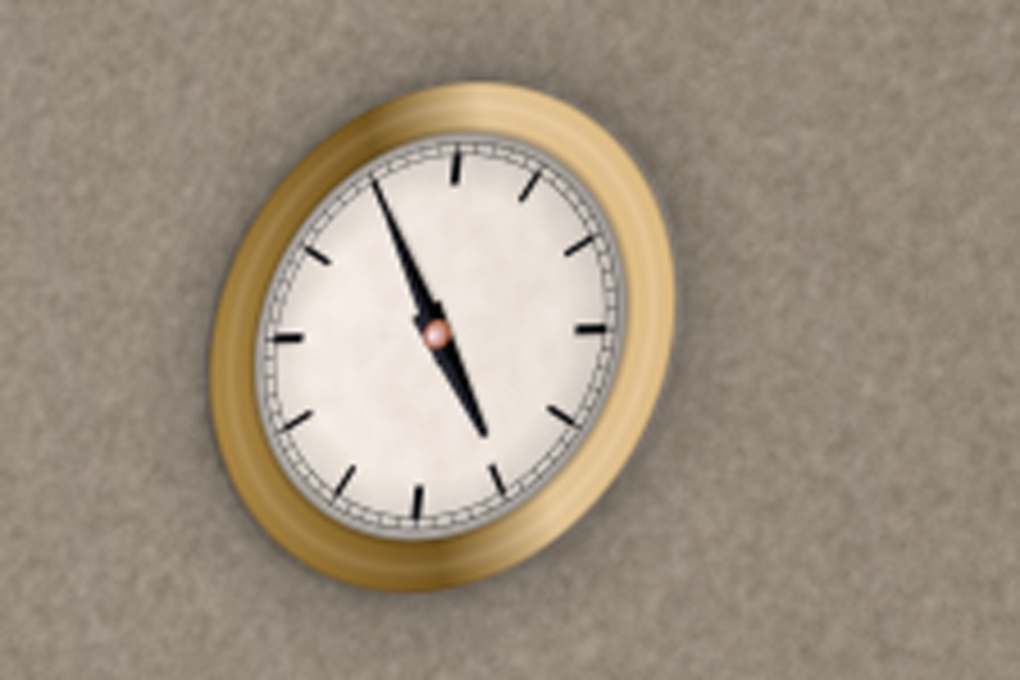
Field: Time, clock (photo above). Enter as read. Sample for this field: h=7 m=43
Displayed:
h=4 m=55
